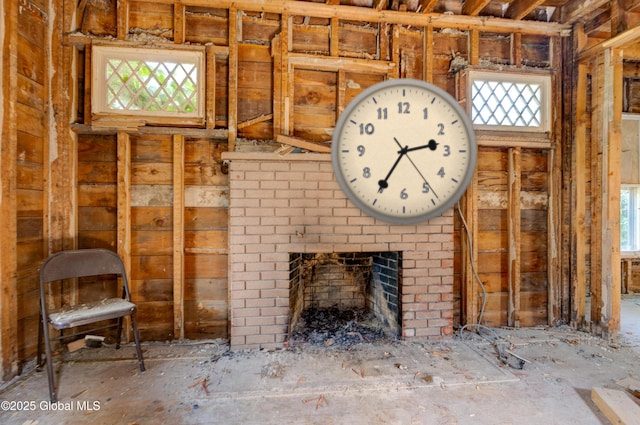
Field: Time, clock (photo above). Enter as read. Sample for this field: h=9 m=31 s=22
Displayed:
h=2 m=35 s=24
